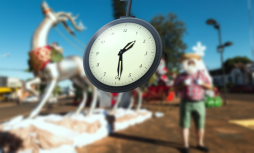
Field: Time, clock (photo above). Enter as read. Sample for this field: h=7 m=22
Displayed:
h=1 m=29
